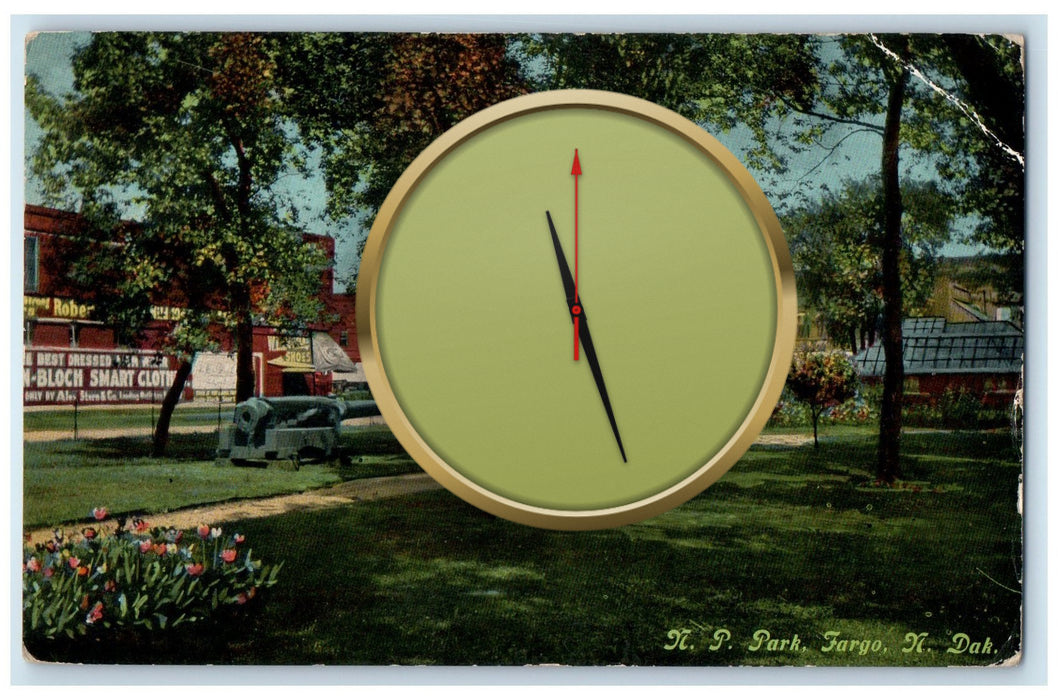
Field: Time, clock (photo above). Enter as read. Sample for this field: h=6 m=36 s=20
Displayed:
h=11 m=27 s=0
